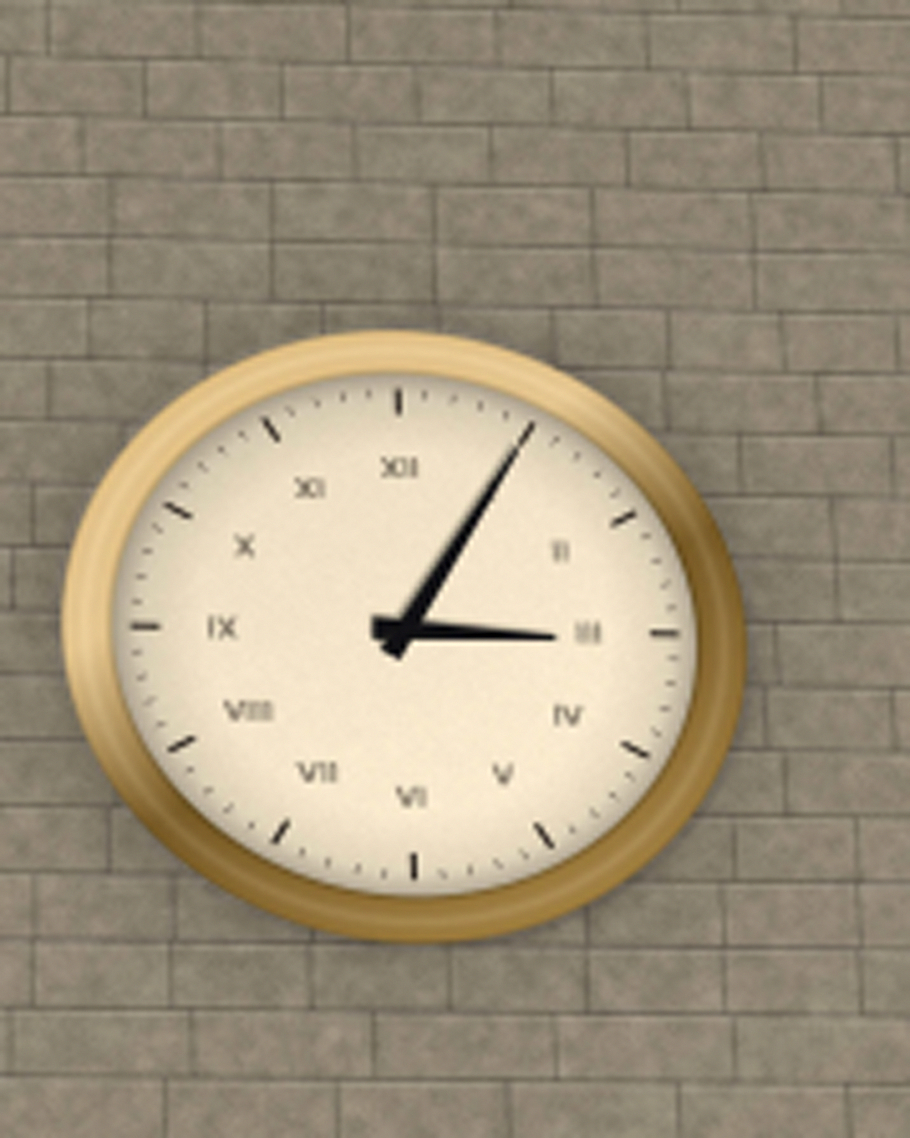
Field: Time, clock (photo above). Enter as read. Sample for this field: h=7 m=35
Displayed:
h=3 m=5
